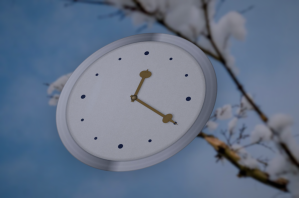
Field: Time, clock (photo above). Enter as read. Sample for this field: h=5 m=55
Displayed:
h=12 m=20
